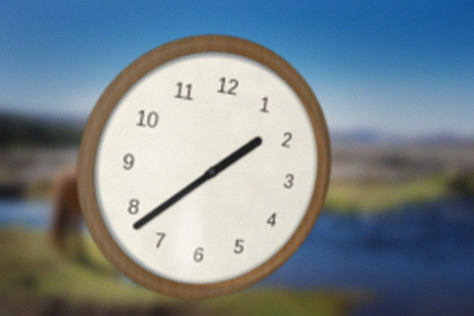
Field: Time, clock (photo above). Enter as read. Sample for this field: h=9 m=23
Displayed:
h=1 m=38
